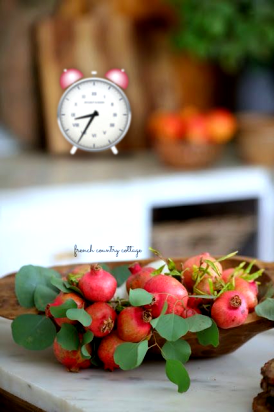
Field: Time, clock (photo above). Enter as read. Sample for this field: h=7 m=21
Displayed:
h=8 m=35
